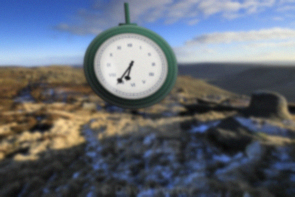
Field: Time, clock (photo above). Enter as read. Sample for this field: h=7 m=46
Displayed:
h=6 m=36
